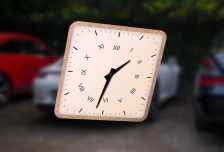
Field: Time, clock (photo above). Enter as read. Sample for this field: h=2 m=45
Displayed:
h=1 m=32
